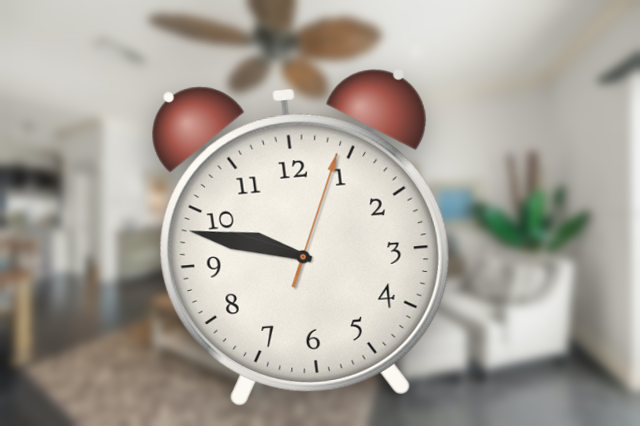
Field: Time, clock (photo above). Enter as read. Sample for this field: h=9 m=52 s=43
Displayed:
h=9 m=48 s=4
